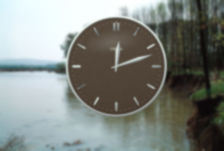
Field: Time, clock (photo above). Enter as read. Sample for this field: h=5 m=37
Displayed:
h=12 m=12
